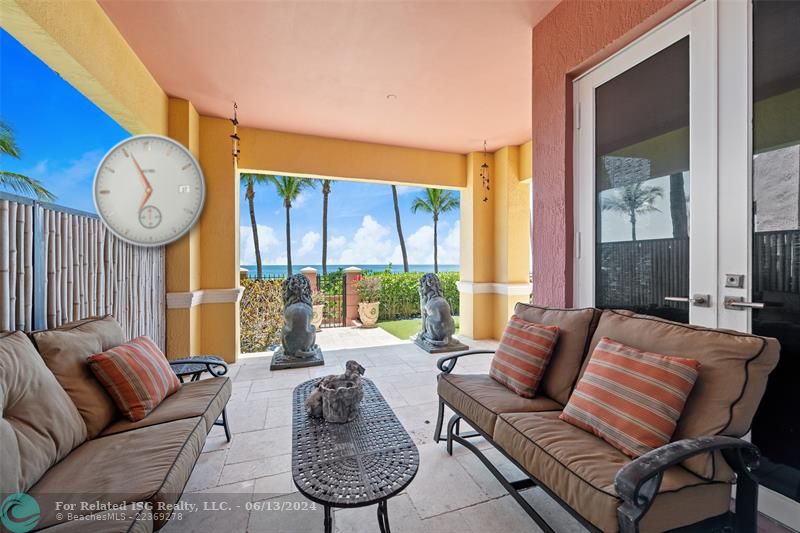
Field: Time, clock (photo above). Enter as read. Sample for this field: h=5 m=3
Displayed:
h=6 m=56
